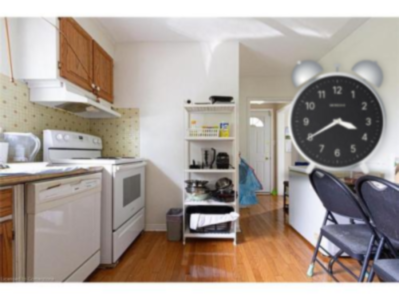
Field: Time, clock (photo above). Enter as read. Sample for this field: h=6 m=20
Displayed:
h=3 m=40
